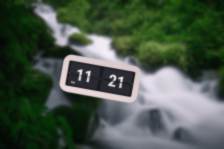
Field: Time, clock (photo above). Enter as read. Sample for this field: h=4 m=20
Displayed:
h=11 m=21
